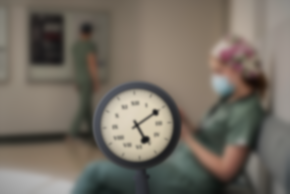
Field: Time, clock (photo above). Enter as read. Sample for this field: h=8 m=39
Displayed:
h=5 m=10
